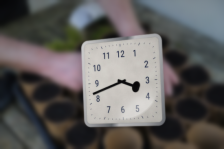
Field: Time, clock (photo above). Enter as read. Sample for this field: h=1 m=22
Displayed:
h=3 m=42
